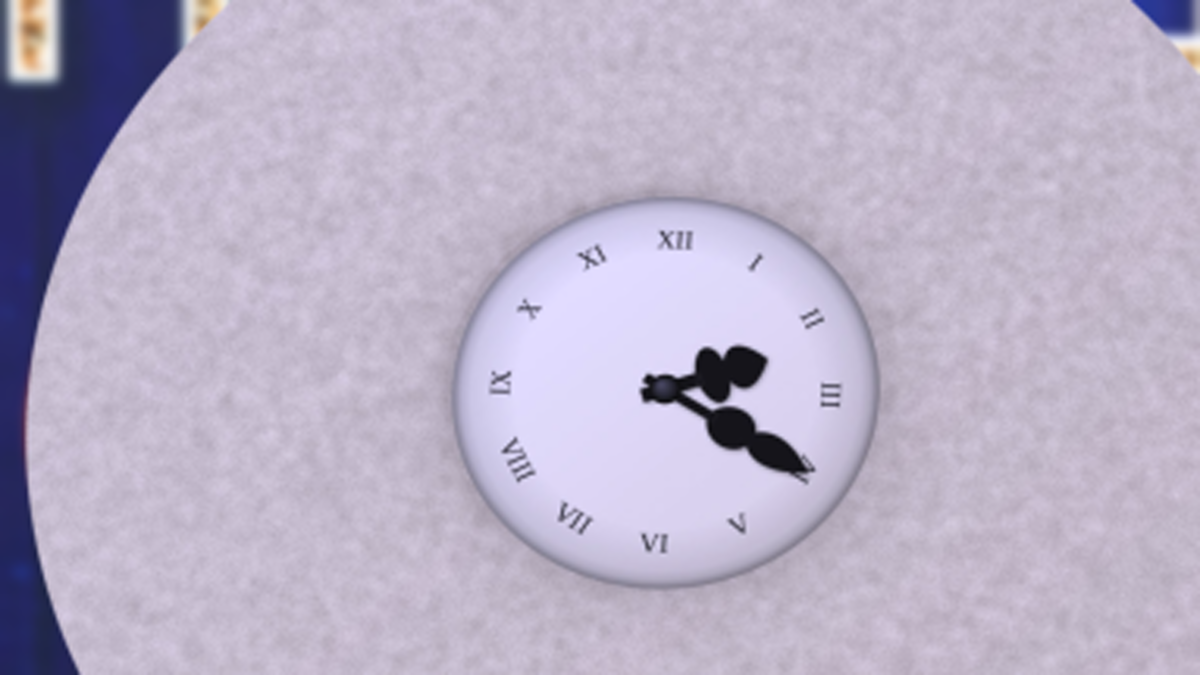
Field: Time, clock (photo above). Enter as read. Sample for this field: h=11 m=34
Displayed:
h=2 m=20
